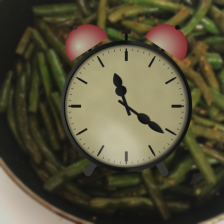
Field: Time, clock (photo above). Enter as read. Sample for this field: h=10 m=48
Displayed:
h=11 m=21
